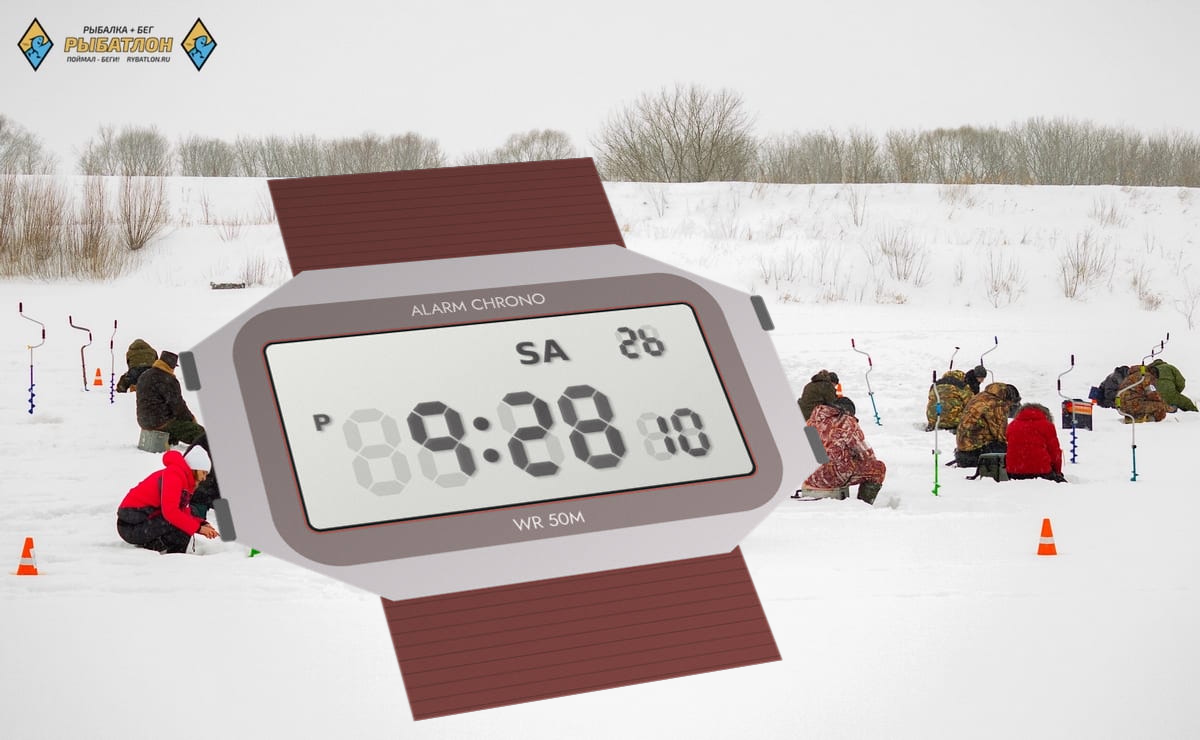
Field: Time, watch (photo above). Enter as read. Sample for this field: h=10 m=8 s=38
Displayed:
h=9 m=28 s=10
